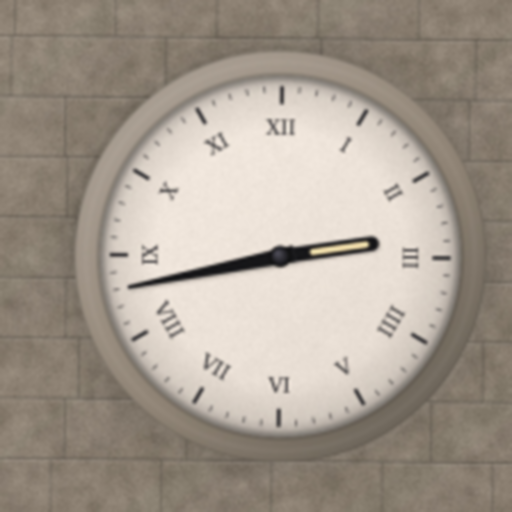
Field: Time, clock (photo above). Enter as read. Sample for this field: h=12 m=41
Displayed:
h=2 m=43
